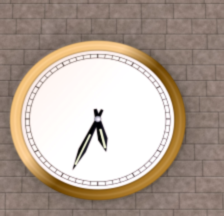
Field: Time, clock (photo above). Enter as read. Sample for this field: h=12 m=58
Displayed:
h=5 m=34
